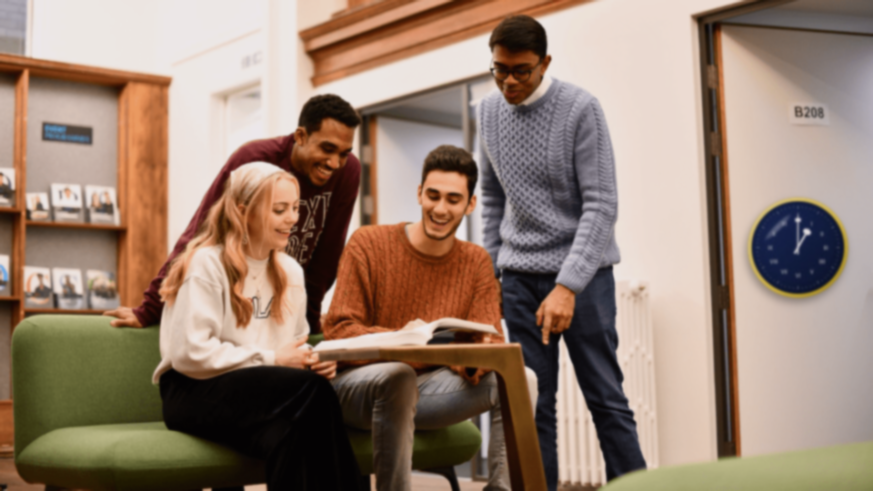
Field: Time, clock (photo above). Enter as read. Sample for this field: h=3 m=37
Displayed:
h=1 m=0
